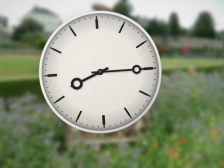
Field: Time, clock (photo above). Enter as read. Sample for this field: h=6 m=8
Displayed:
h=8 m=15
